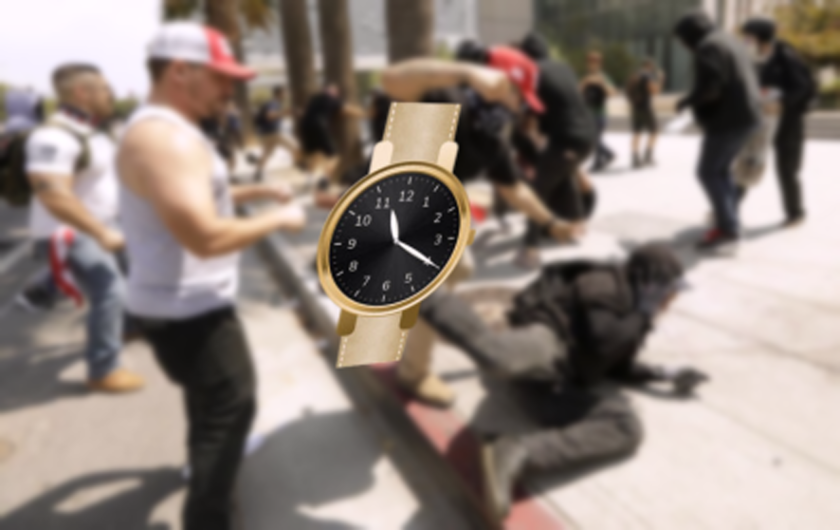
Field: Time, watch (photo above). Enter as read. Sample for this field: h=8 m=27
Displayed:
h=11 m=20
